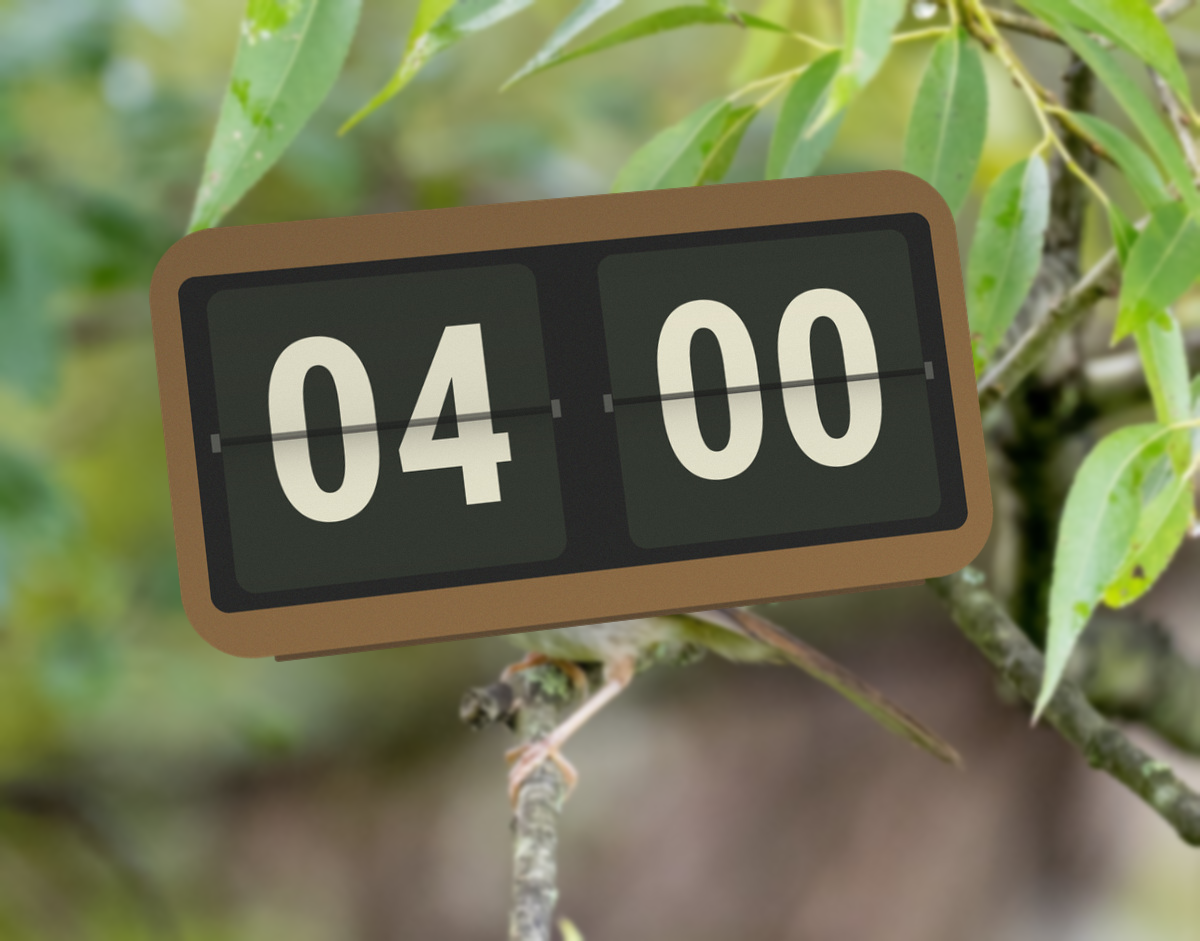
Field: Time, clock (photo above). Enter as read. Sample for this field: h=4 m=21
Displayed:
h=4 m=0
